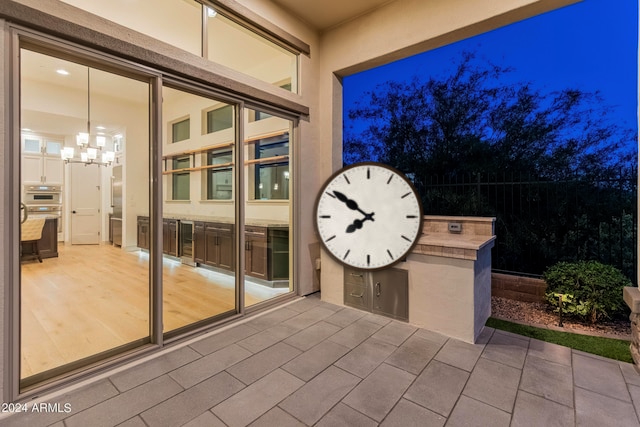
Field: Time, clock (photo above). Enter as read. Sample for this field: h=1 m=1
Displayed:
h=7 m=51
